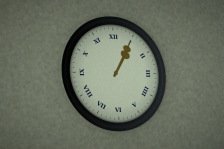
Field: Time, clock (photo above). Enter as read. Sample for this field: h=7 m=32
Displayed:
h=1 m=5
